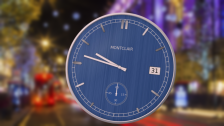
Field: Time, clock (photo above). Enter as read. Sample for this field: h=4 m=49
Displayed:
h=9 m=47
